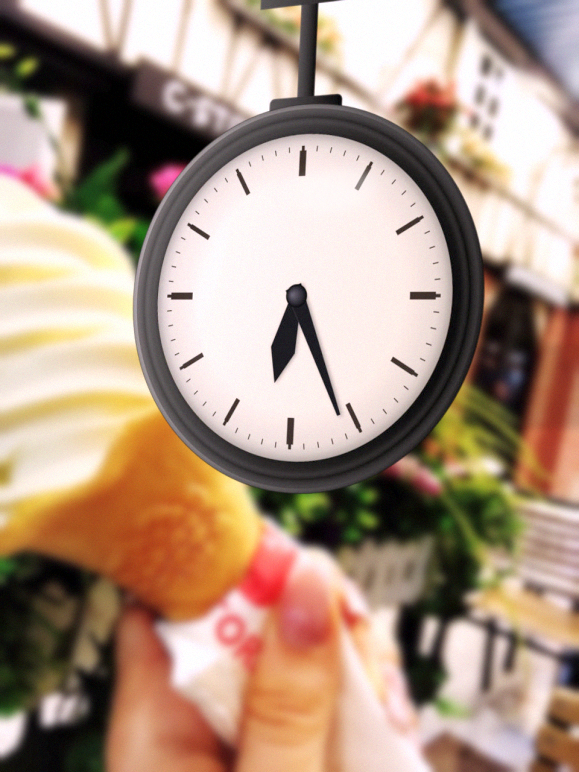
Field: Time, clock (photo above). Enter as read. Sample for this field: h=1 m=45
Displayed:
h=6 m=26
